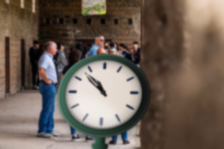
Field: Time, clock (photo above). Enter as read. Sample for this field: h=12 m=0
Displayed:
h=10 m=53
